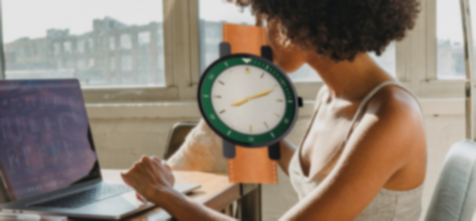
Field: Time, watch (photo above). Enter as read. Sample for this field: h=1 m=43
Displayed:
h=8 m=11
